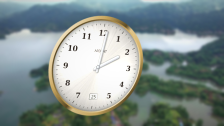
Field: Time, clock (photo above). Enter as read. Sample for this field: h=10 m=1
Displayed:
h=2 m=1
